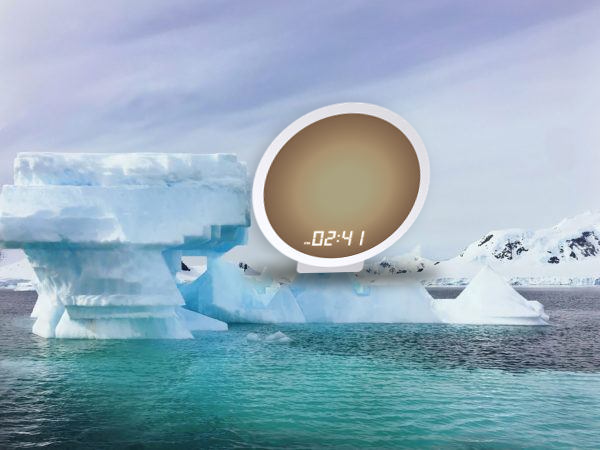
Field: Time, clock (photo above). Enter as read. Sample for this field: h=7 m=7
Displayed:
h=2 m=41
